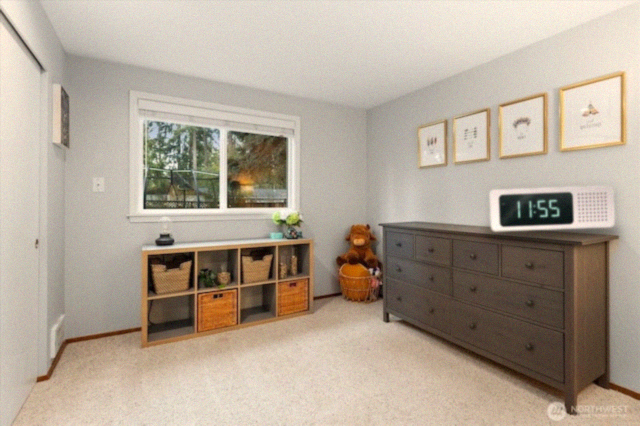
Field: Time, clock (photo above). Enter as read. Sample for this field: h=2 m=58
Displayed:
h=11 m=55
